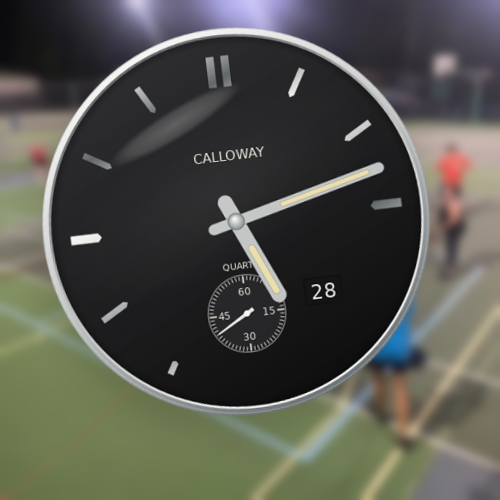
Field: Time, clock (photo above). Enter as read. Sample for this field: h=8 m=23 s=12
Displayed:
h=5 m=12 s=40
